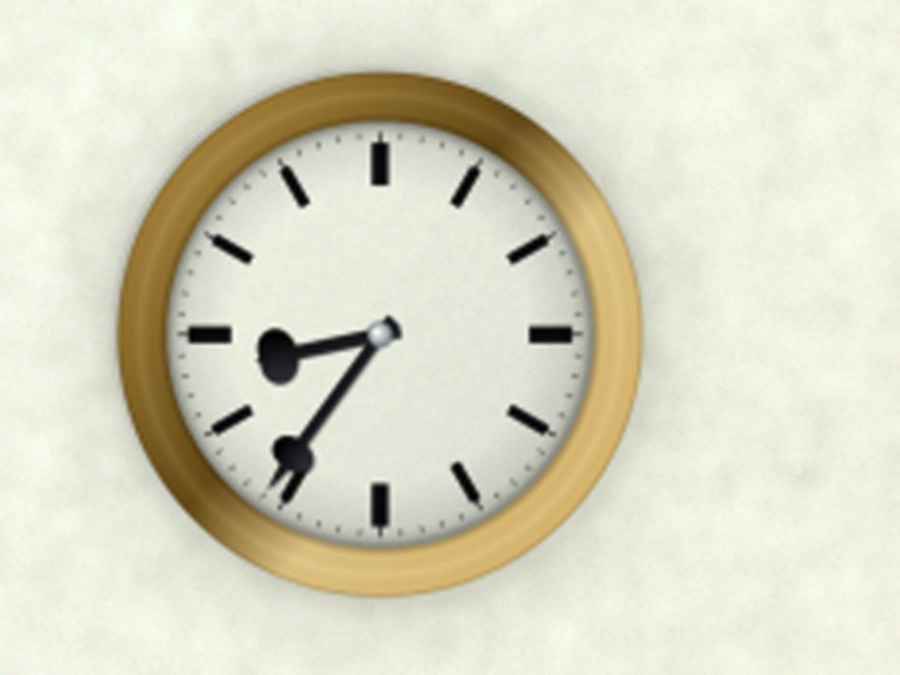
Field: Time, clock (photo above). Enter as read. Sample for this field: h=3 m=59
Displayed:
h=8 m=36
